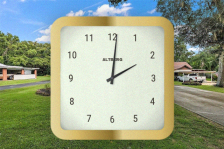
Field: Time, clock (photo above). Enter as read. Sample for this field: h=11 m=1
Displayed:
h=2 m=1
